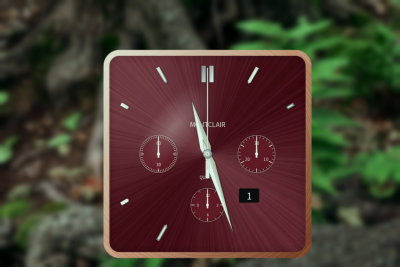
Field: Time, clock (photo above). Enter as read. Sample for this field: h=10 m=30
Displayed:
h=11 m=27
